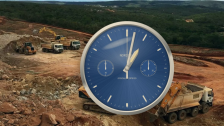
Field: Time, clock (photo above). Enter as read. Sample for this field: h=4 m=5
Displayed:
h=1 m=2
